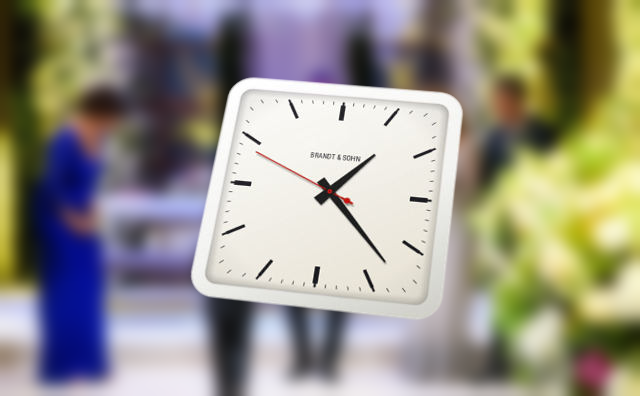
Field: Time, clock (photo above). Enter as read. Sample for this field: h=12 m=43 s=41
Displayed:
h=1 m=22 s=49
